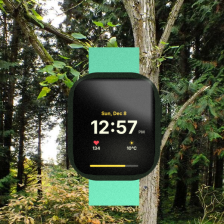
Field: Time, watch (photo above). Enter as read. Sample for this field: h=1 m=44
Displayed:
h=12 m=57
